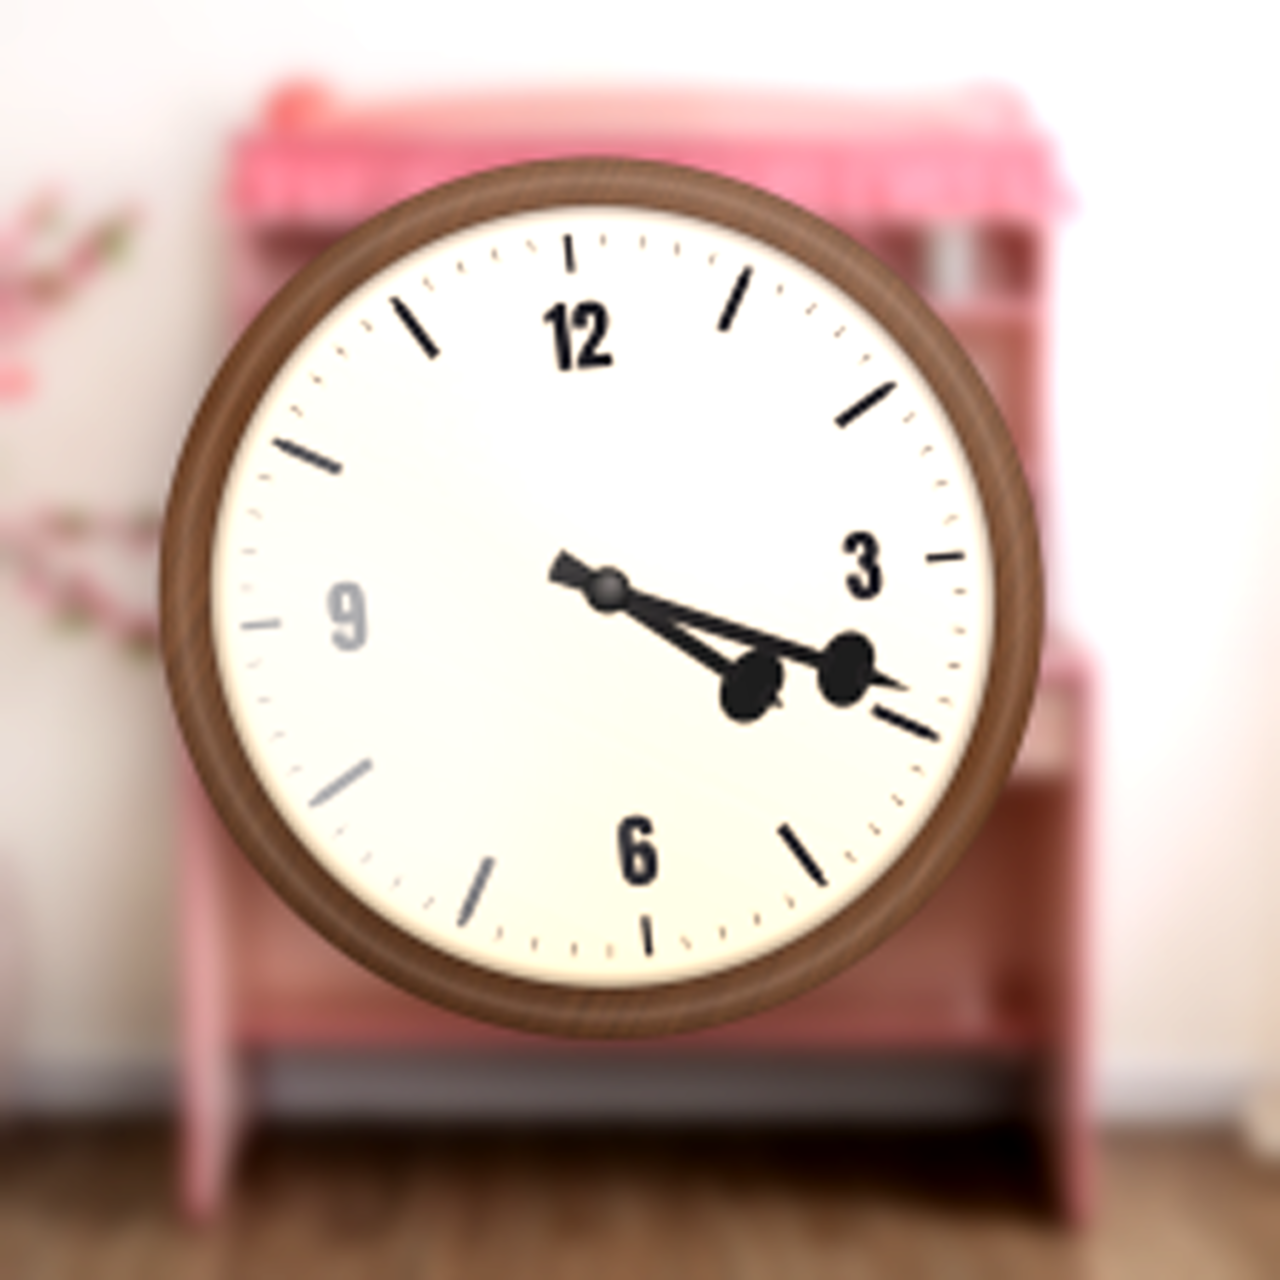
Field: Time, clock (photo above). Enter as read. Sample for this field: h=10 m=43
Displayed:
h=4 m=19
